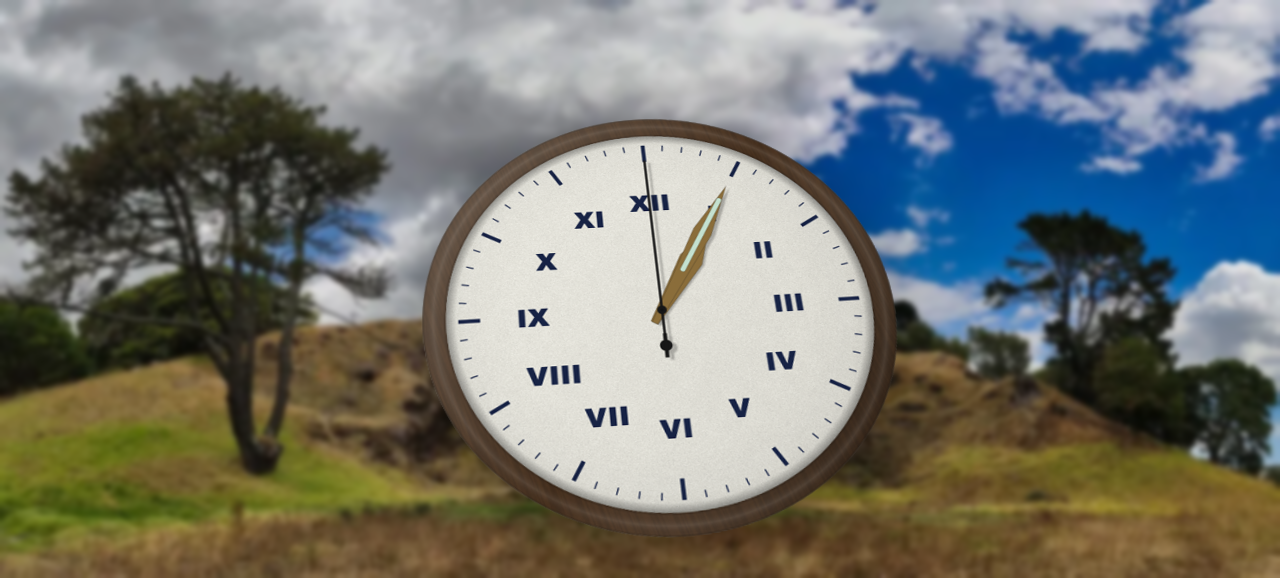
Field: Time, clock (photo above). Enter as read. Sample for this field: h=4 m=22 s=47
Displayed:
h=1 m=5 s=0
